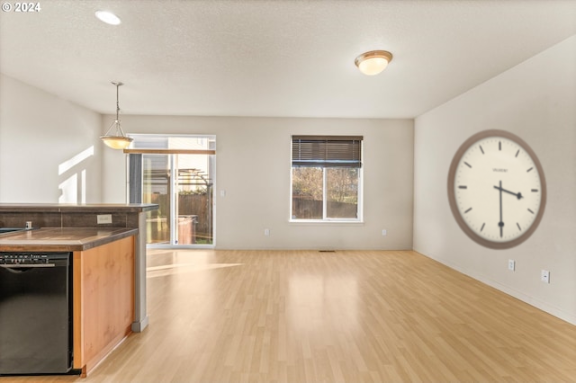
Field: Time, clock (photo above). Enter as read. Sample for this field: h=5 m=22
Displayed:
h=3 m=30
